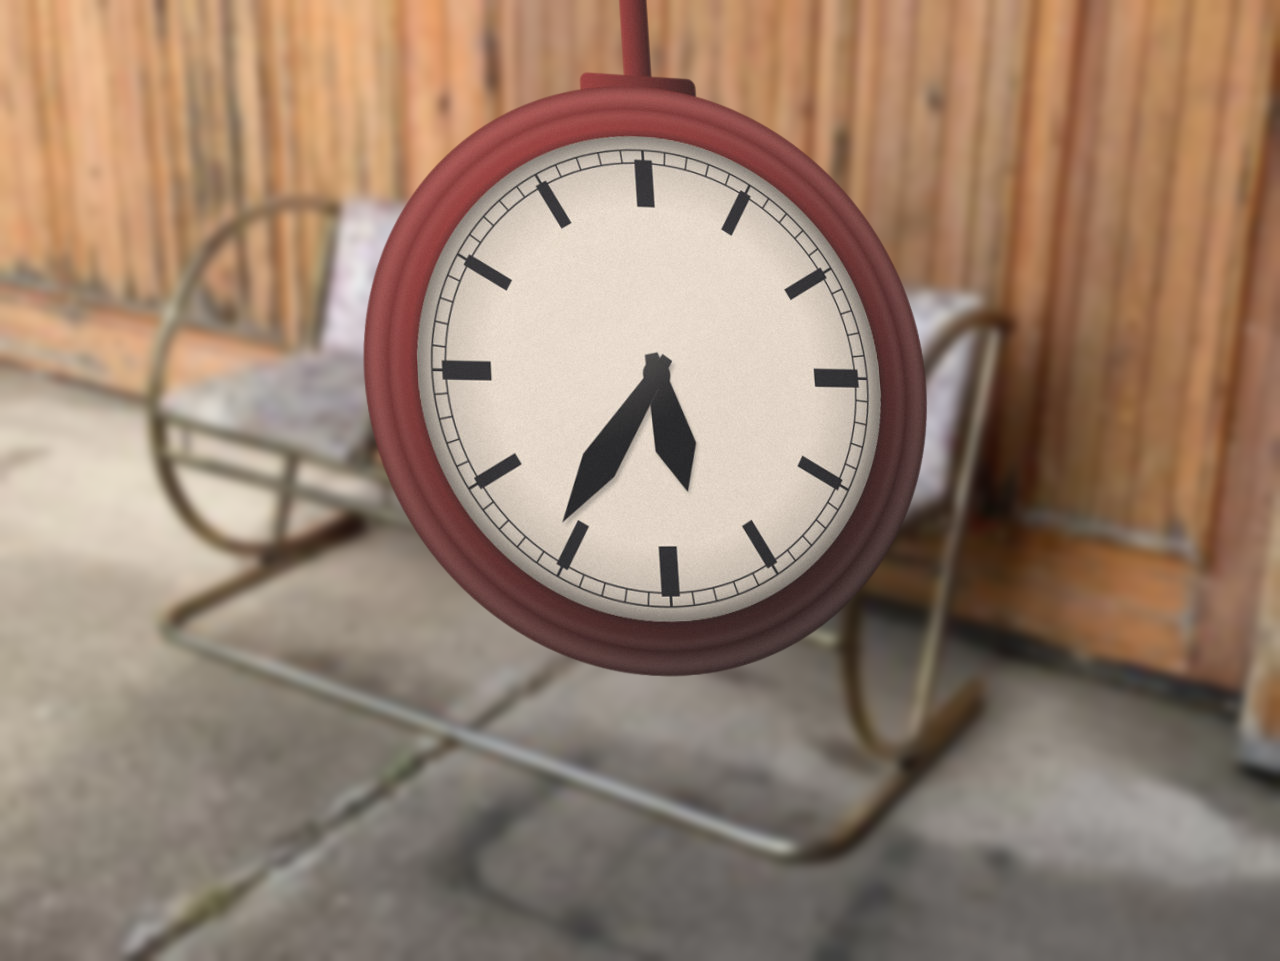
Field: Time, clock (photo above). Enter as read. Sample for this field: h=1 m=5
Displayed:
h=5 m=36
